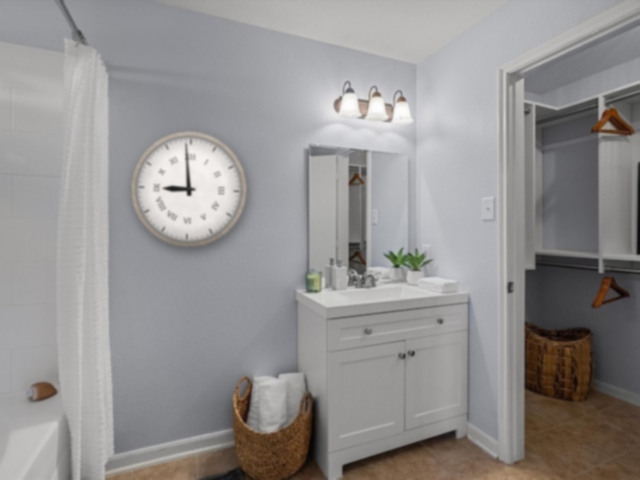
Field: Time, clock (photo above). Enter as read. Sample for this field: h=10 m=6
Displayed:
h=8 m=59
